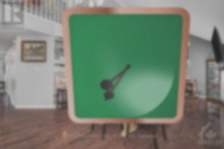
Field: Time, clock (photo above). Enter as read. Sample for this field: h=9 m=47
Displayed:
h=7 m=35
